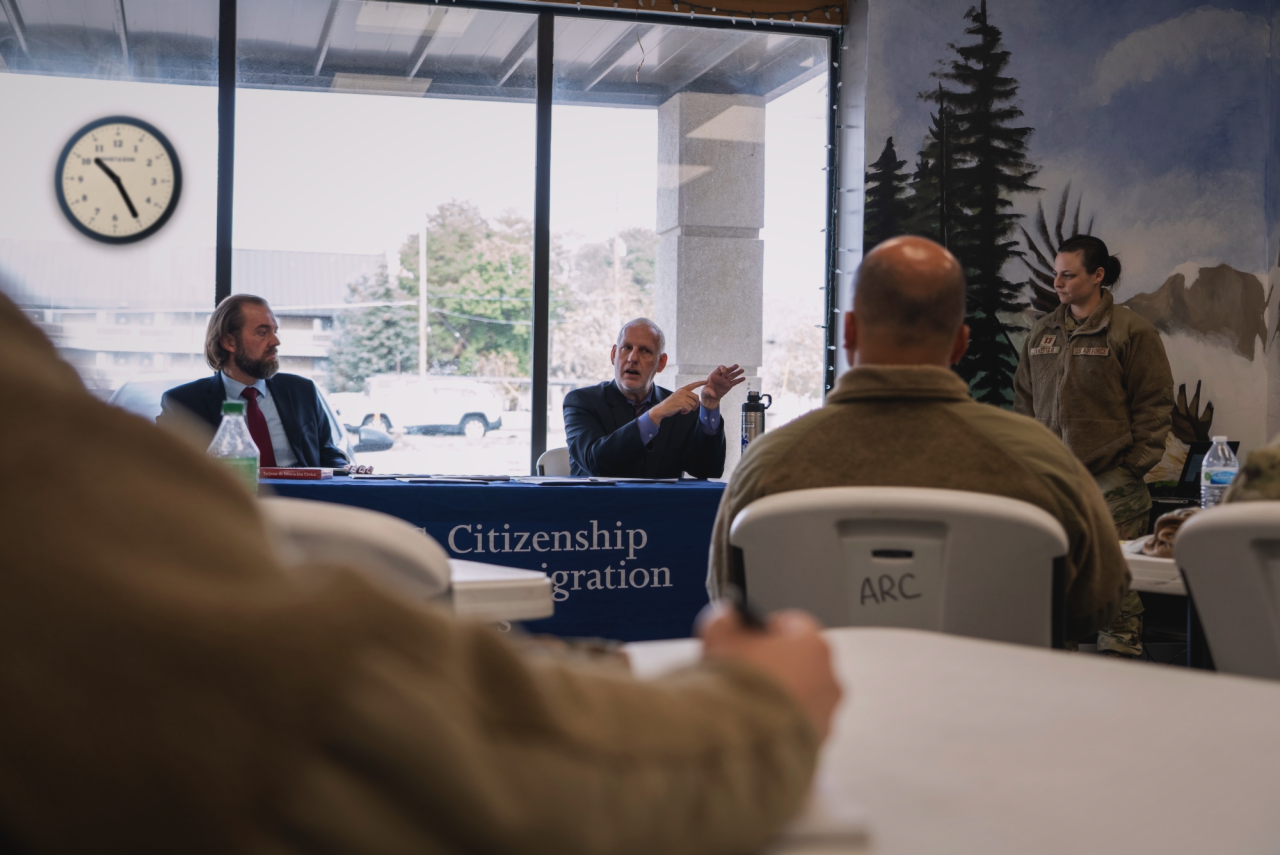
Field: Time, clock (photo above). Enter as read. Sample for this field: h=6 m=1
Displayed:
h=10 m=25
